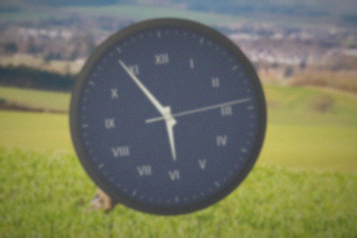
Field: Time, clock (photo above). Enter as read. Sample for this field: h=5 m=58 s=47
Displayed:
h=5 m=54 s=14
